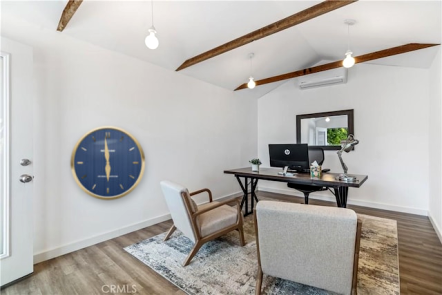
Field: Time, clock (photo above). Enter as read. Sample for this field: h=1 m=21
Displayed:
h=5 m=59
